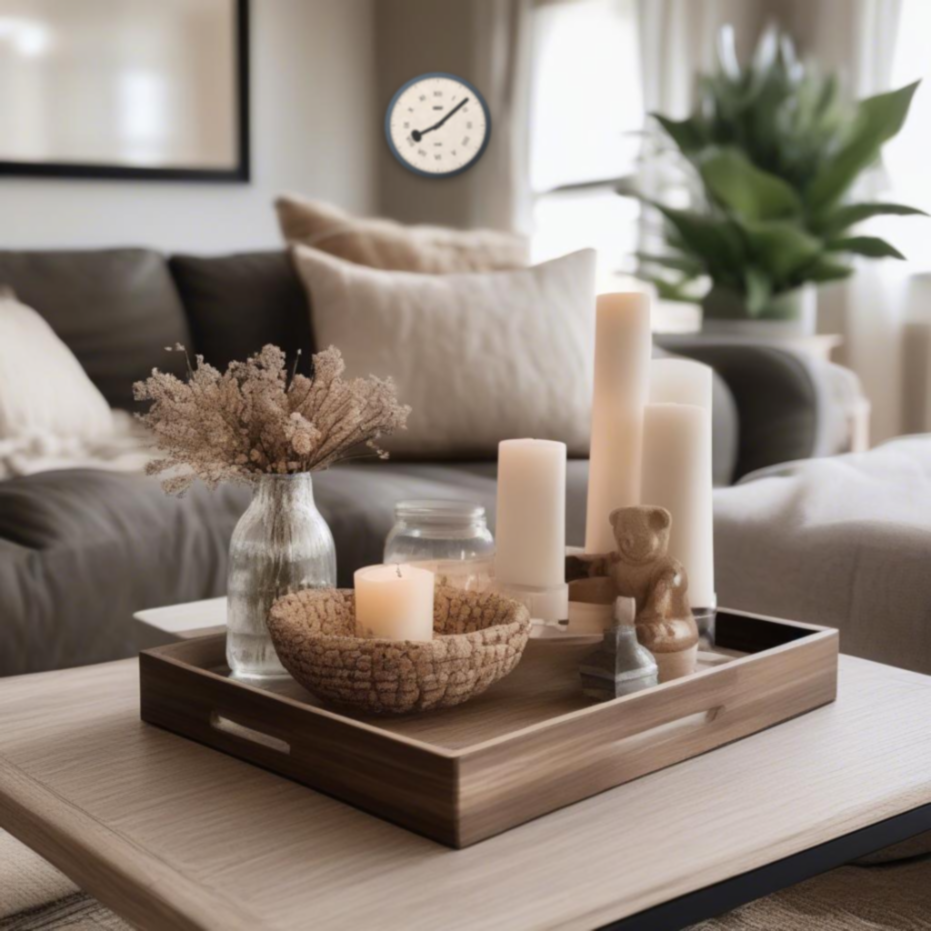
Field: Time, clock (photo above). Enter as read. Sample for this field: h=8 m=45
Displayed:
h=8 m=8
